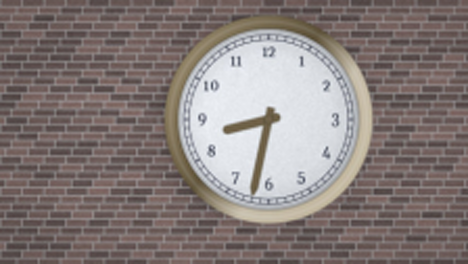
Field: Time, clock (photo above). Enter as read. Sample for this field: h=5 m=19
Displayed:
h=8 m=32
